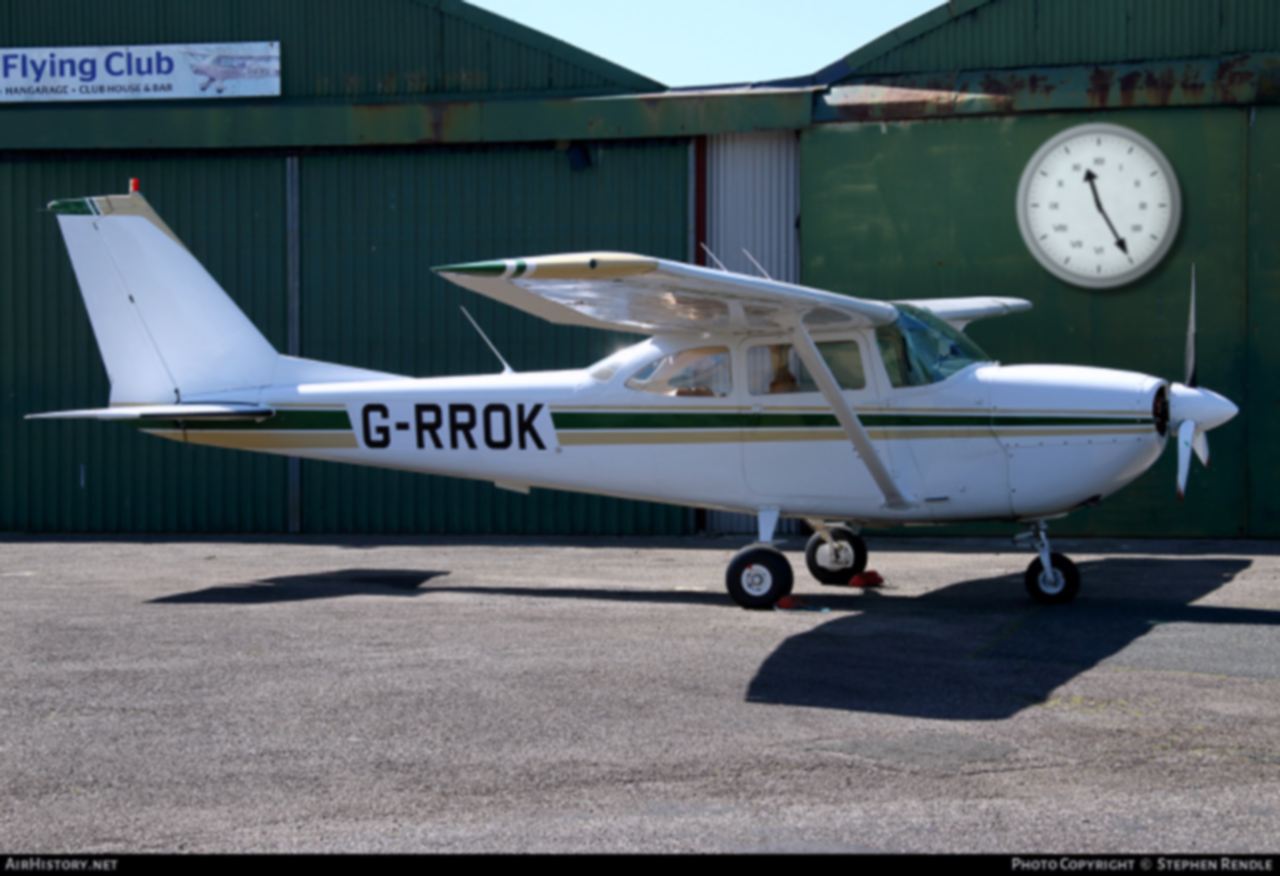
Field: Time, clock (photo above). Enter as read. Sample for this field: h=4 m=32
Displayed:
h=11 m=25
